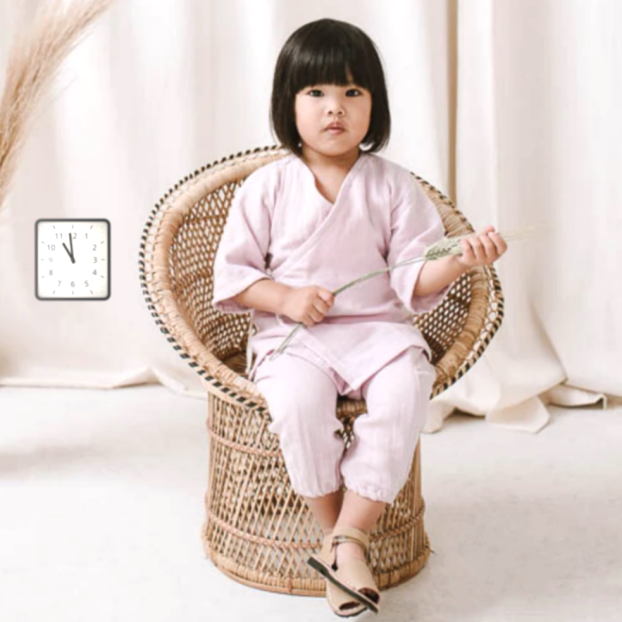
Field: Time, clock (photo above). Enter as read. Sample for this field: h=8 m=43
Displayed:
h=10 m=59
